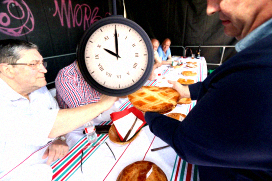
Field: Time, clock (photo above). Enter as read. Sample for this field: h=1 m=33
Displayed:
h=10 m=0
